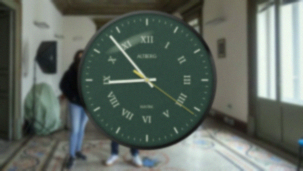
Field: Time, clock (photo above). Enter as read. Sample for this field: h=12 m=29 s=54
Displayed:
h=8 m=53 s=21
